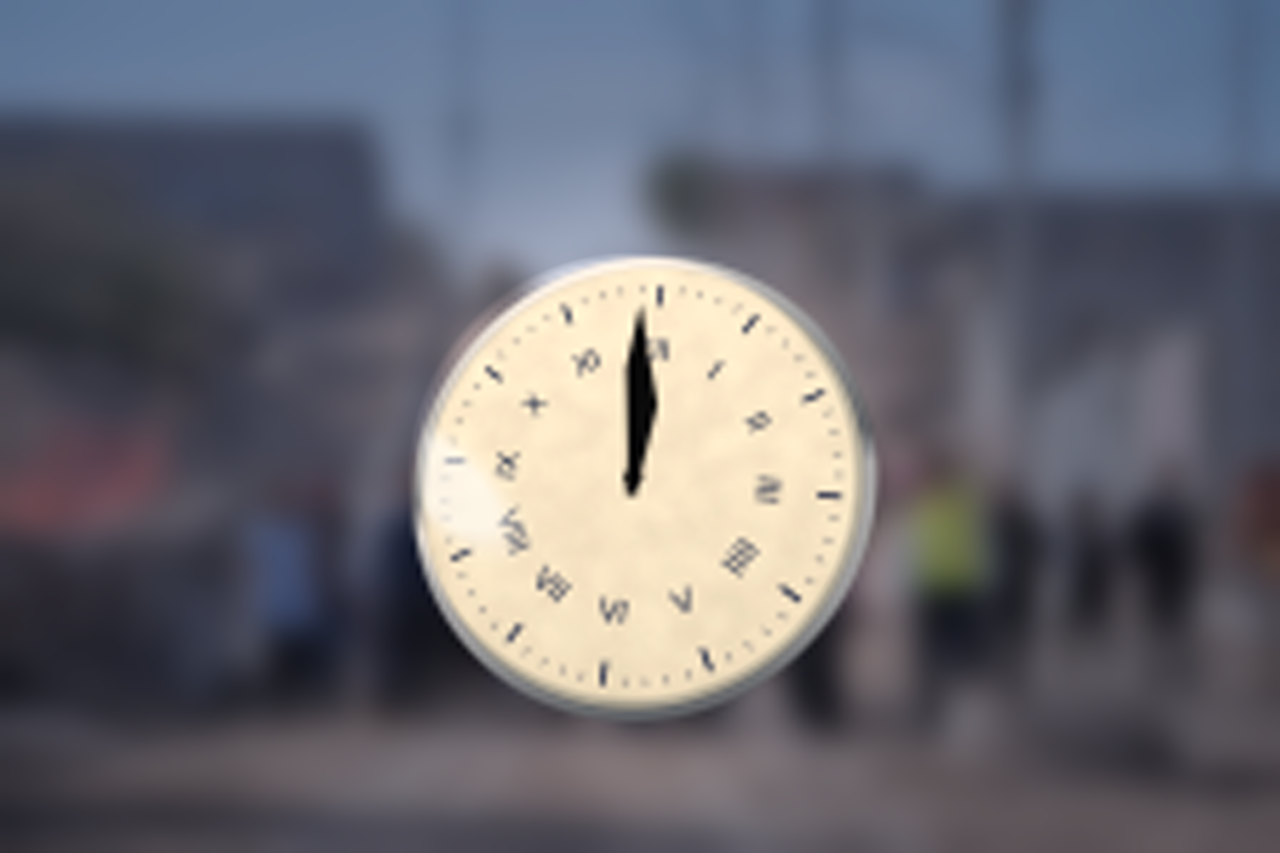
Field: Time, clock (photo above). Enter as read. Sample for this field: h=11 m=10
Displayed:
h=11 m=59
